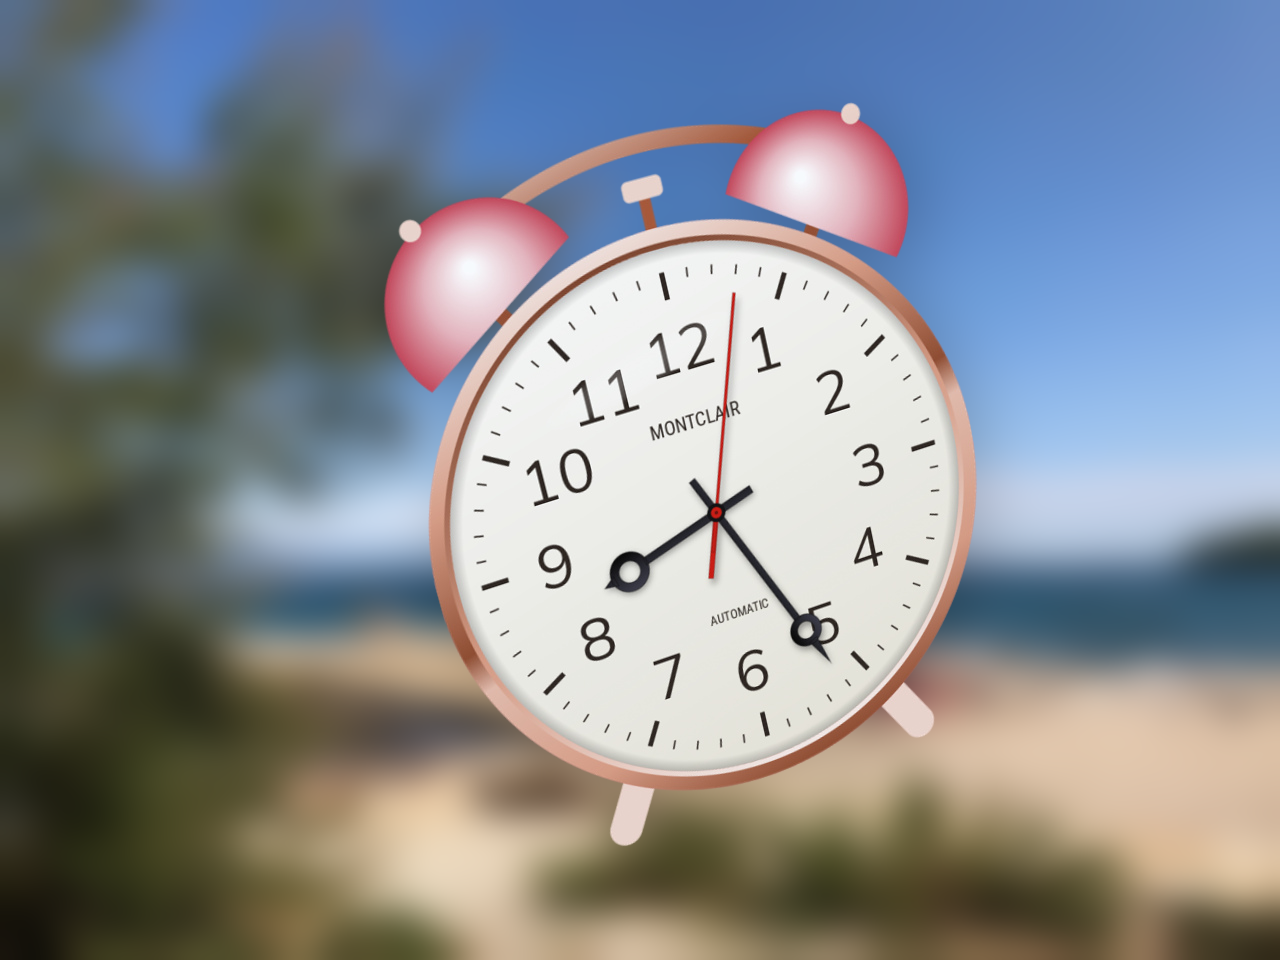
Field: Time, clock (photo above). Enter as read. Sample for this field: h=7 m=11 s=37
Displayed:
h=8 m=26 s=3
